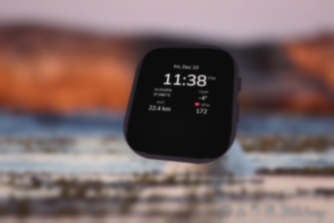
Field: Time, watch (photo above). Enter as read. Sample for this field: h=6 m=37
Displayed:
h=11 m=38
